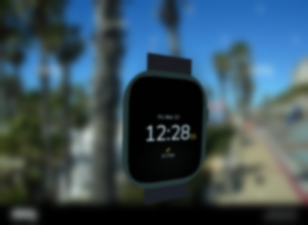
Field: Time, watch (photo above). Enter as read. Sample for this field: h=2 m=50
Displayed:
h=12 m=28
